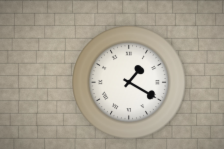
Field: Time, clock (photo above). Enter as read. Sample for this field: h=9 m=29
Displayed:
h=1 m=20
